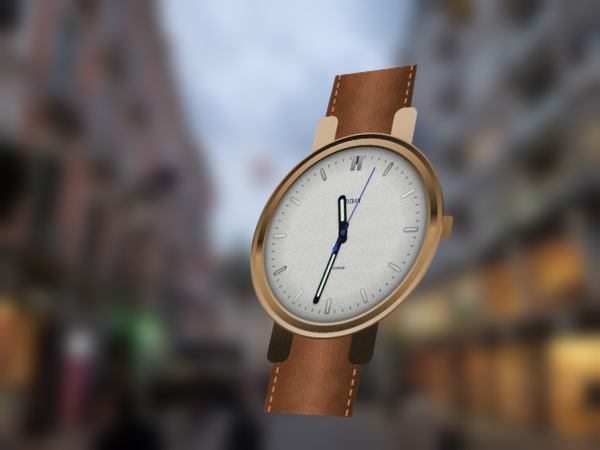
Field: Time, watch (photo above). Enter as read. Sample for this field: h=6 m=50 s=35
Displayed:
h=11 m=32 s=3
